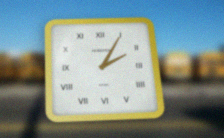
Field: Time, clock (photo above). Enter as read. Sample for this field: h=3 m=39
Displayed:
h=2 m=5
